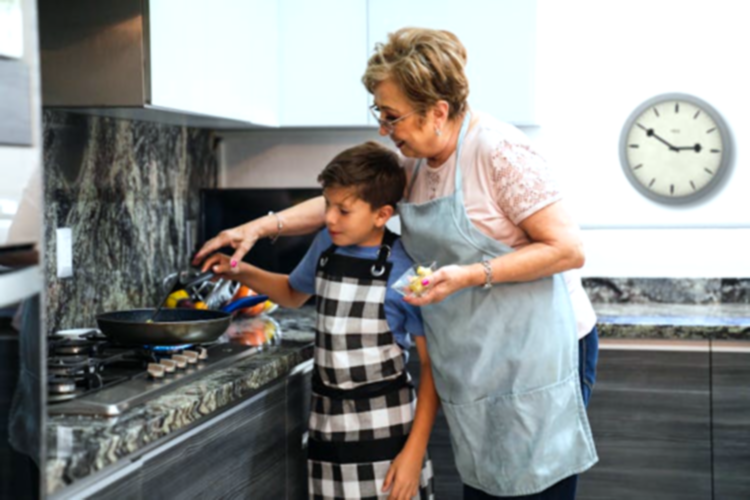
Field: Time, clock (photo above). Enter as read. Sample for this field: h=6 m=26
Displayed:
h=2 m=50
